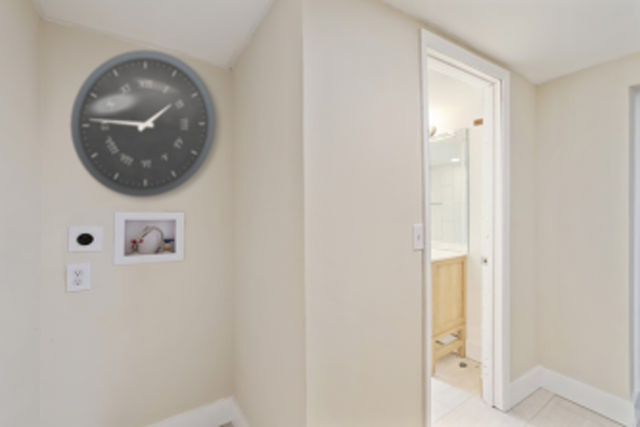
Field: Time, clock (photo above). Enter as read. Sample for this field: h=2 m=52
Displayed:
h=1 m=46
